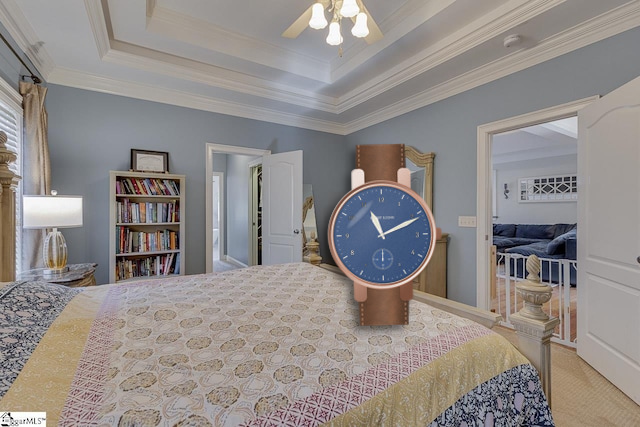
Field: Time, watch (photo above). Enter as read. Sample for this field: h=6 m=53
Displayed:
h=11 m=11
